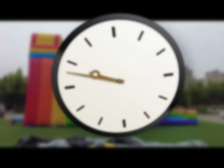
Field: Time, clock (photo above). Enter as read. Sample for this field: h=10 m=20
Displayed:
h=9 m=48
